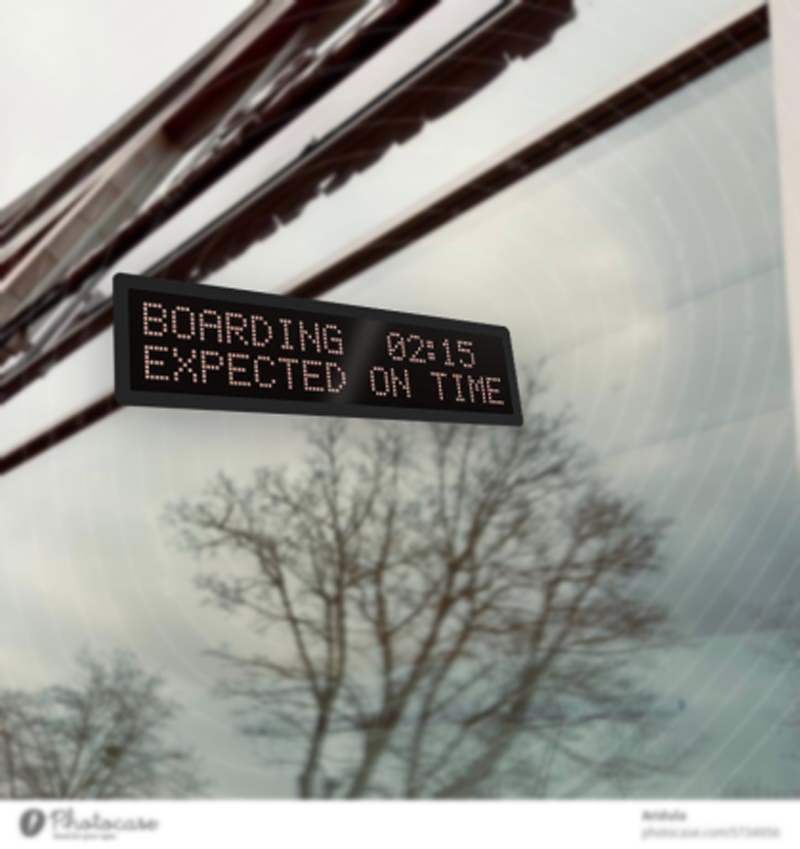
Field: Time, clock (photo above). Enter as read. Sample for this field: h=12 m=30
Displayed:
h=2 m=15
